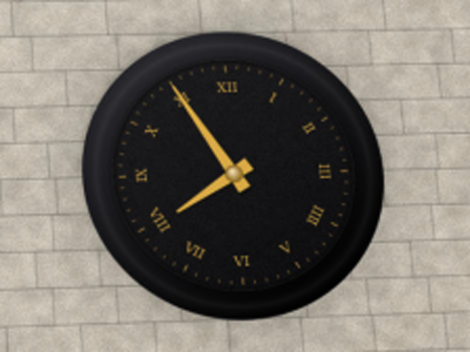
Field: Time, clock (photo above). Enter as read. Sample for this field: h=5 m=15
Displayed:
h=7 m=55
